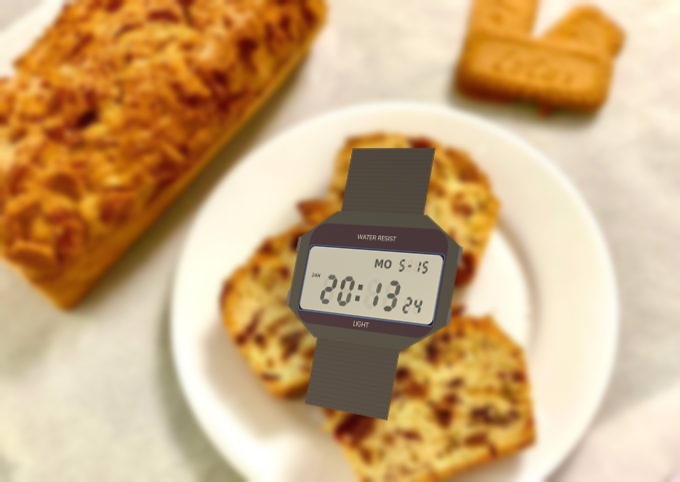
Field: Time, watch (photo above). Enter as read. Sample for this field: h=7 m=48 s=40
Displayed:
h=20 m=13 s=24
